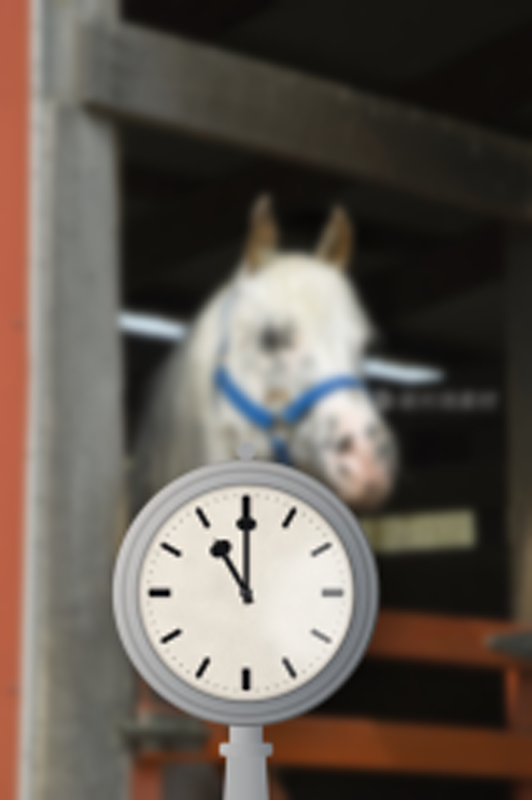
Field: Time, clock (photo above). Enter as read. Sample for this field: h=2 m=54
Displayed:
h=11 m=0
